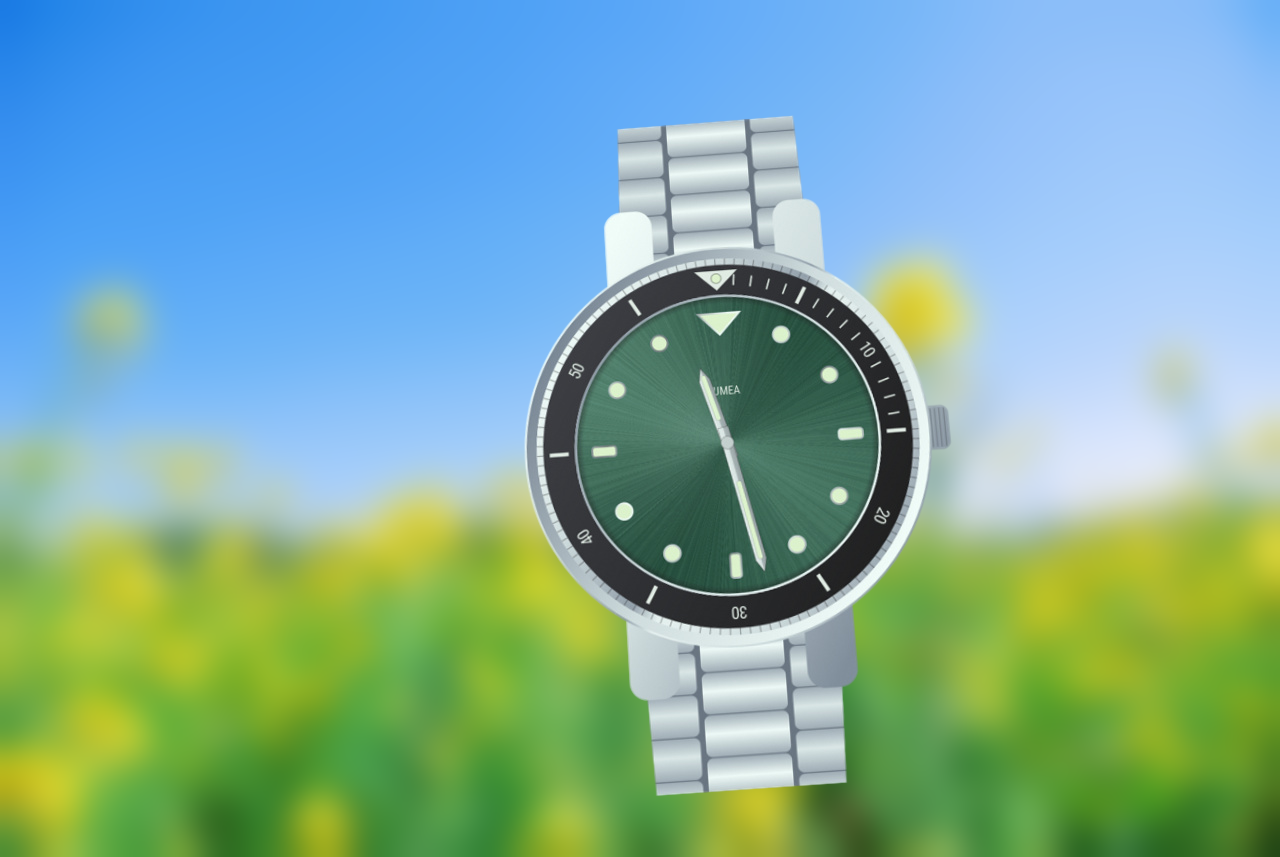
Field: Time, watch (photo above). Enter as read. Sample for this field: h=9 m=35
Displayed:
h=11 m=28
